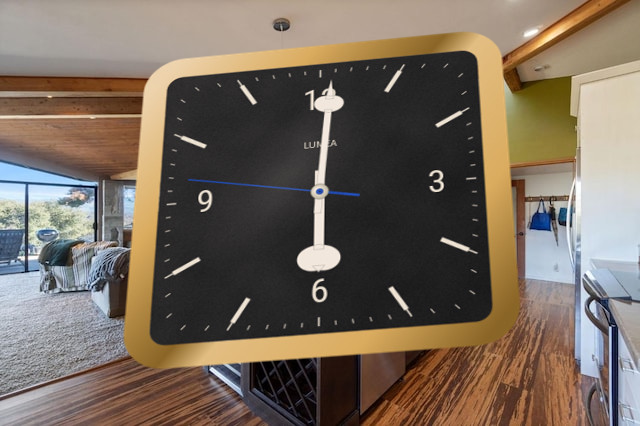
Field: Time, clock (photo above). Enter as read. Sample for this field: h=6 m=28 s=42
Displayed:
h=6 m=0 s=47
